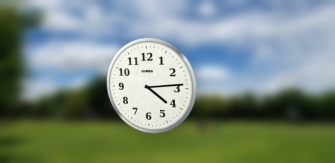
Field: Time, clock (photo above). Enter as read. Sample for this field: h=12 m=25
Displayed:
h=4 m=14
